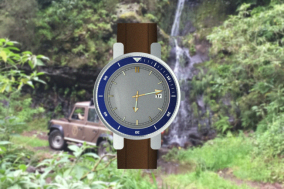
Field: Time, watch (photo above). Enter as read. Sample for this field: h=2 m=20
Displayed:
h=6 m=13
